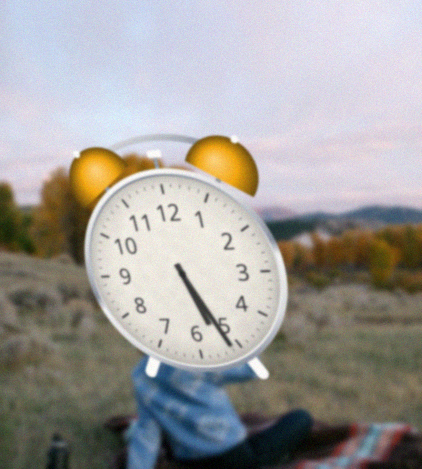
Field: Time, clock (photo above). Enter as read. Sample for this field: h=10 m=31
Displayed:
h=5 m=26
